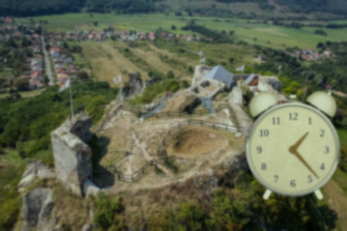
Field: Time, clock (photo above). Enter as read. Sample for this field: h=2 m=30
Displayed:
h=1 m=23
